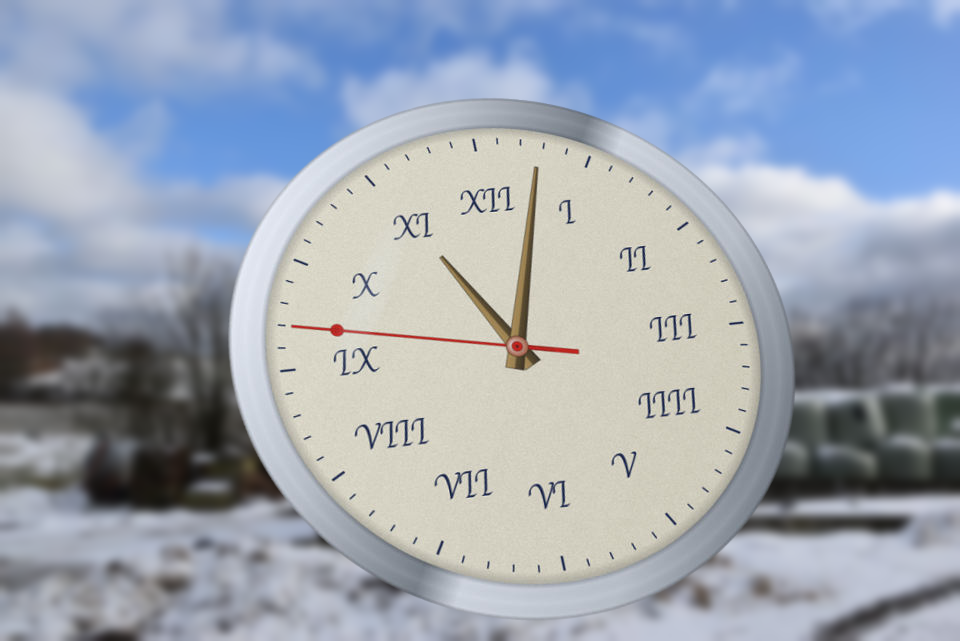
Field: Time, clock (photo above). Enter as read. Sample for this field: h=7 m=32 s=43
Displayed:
h=11 m=2 s=47
